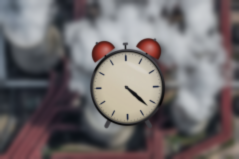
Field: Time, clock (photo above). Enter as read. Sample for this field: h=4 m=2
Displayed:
h=4 m=22
